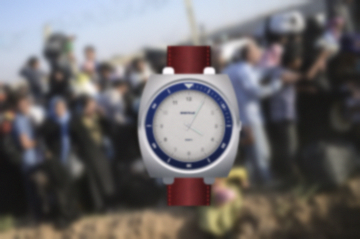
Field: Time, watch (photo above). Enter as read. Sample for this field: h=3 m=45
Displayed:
h=4 m=5
